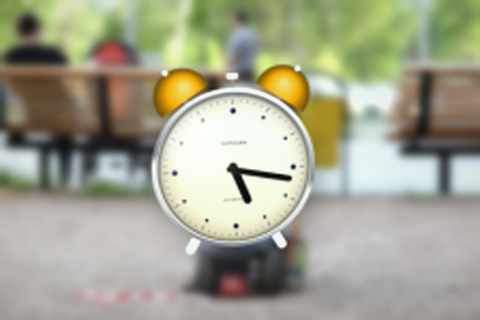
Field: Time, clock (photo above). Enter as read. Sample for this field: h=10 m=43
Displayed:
h=5 m=17
